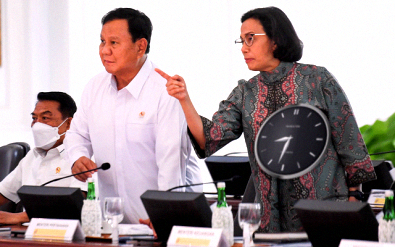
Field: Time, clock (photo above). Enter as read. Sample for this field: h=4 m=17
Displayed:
h=8 m=32
